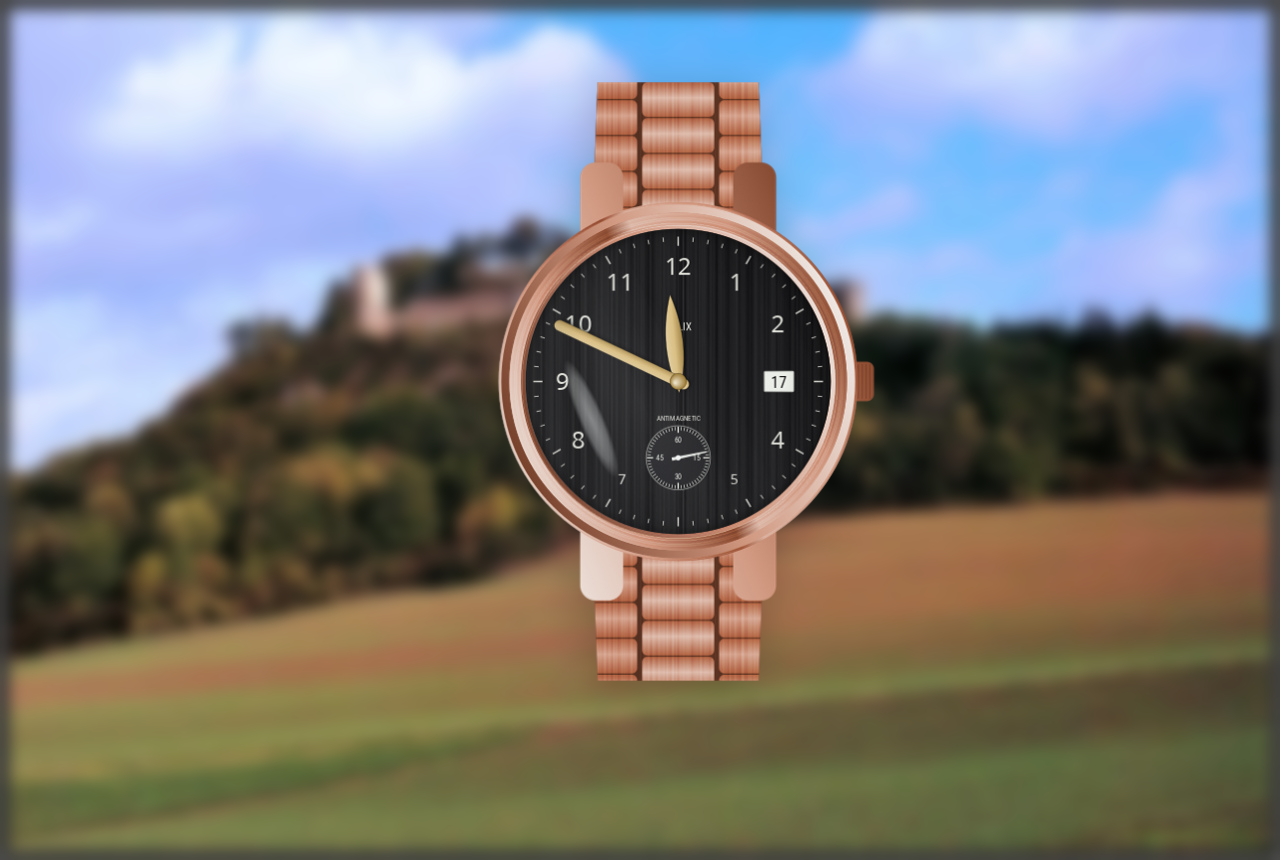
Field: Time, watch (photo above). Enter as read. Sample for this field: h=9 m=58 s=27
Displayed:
h=11 m=49 s=13
